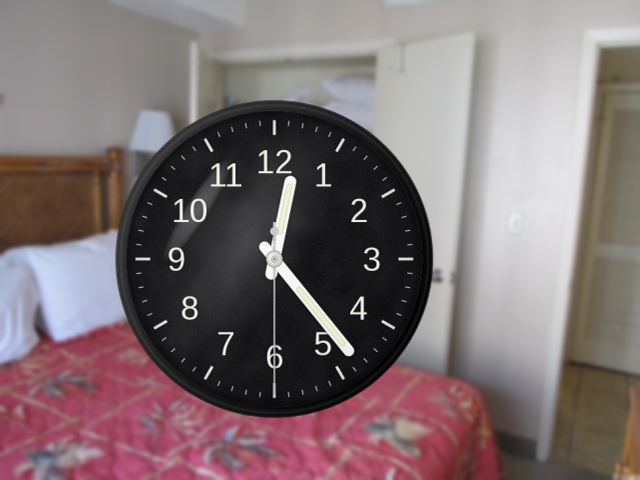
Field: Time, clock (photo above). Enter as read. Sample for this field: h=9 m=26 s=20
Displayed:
h=12 m=23 s=30
